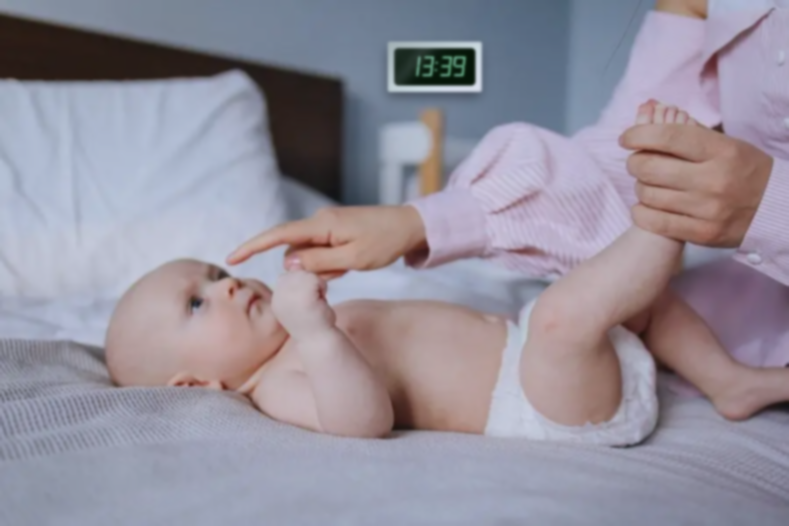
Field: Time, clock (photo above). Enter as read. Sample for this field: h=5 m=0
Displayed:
h=13 m=39
